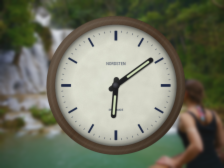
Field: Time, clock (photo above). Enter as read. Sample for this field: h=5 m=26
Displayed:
h=6 m=9
